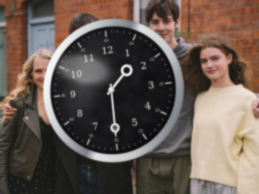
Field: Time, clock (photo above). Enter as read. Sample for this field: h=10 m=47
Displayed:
h=1 m=30
